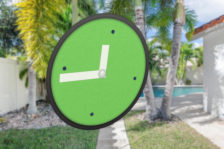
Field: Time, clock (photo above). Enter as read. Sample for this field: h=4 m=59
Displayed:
h=11 m=43
